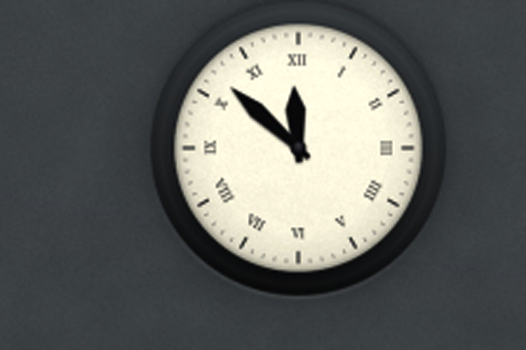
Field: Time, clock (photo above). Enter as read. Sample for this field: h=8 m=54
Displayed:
h=11 m=52
